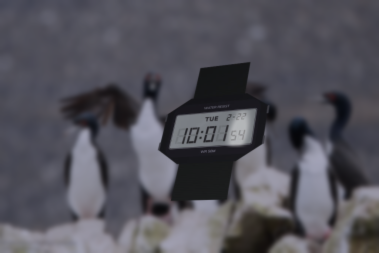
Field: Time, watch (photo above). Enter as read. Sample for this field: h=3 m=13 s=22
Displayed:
h=10 m=1 s=54
